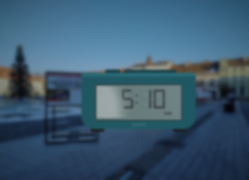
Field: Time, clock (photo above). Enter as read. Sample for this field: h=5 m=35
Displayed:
h=5 m=10
